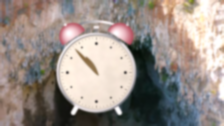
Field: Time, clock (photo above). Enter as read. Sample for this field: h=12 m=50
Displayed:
h=10 m=53
